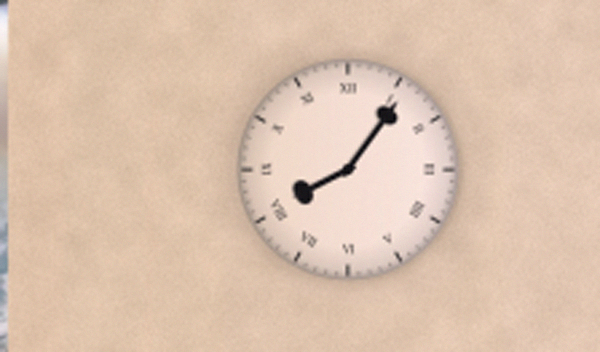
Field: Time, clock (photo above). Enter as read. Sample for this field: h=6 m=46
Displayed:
h=8 m=6
